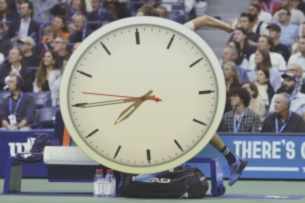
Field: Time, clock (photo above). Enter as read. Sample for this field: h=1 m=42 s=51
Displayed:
h=7 m=44 s=47
